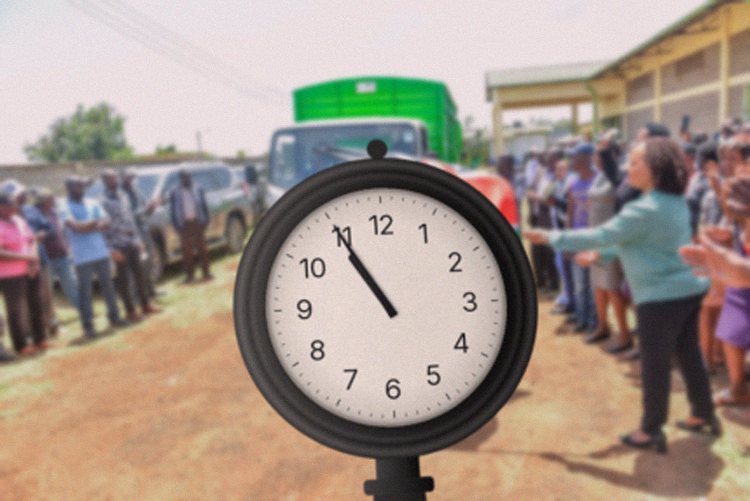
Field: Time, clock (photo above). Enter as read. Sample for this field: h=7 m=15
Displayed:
h=10 m=55
